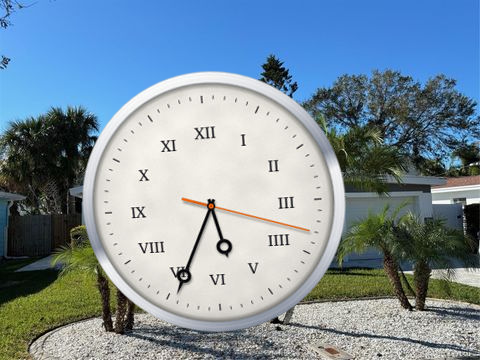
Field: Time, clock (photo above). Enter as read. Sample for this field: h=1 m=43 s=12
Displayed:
h=5 m=34 s=18
